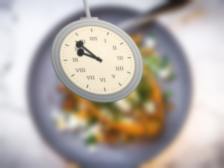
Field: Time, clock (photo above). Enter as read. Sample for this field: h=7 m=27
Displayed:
h=9 m=53
